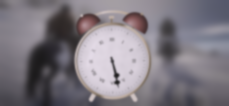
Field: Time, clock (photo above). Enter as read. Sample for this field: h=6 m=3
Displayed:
h=5 m=28
